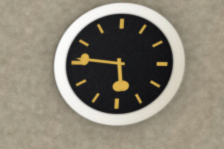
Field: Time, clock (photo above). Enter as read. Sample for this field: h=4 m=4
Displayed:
h=5 m=46
